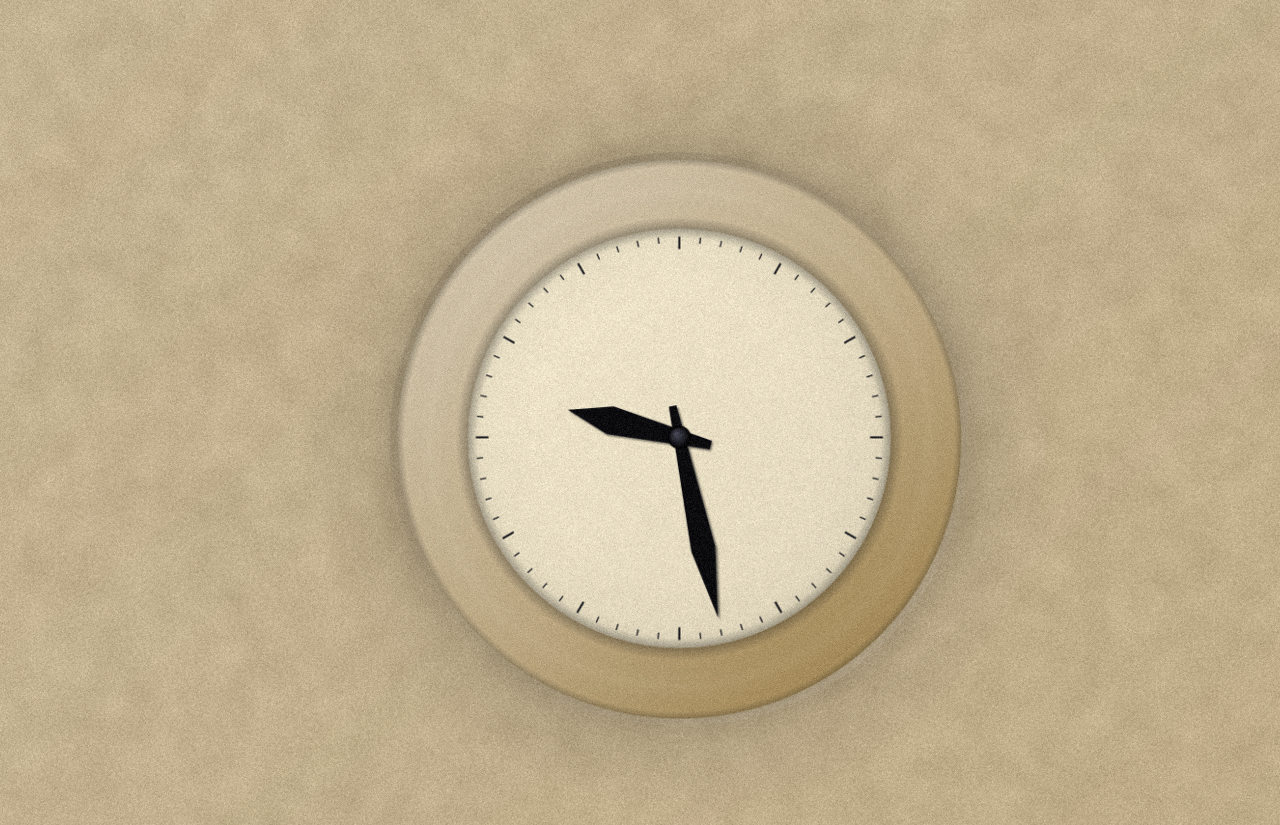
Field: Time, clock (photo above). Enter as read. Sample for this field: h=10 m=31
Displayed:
h=9 m=28
